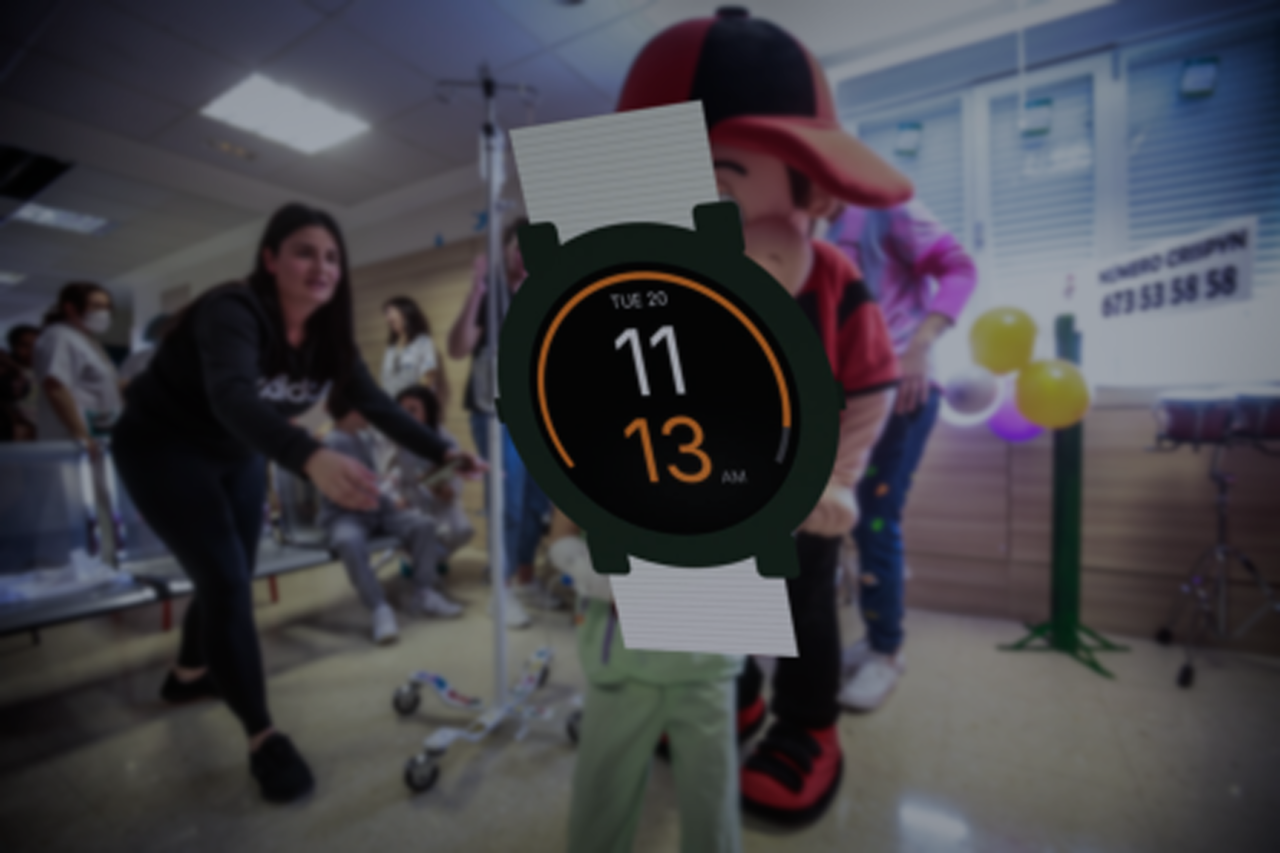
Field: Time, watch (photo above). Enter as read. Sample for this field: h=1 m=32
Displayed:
h=11 m=13
